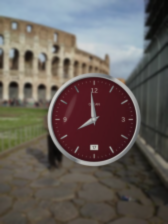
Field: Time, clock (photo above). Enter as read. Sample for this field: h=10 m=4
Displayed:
h=7 m=59
